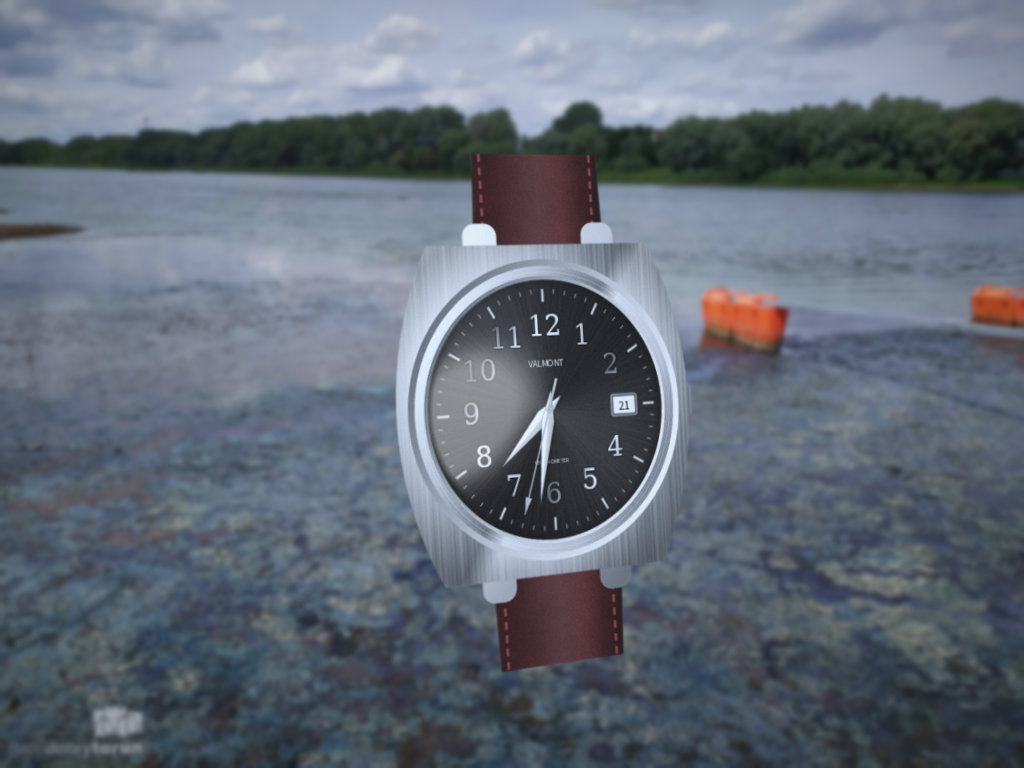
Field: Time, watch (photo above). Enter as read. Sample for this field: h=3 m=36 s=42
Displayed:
h=7 m=31 s=33
